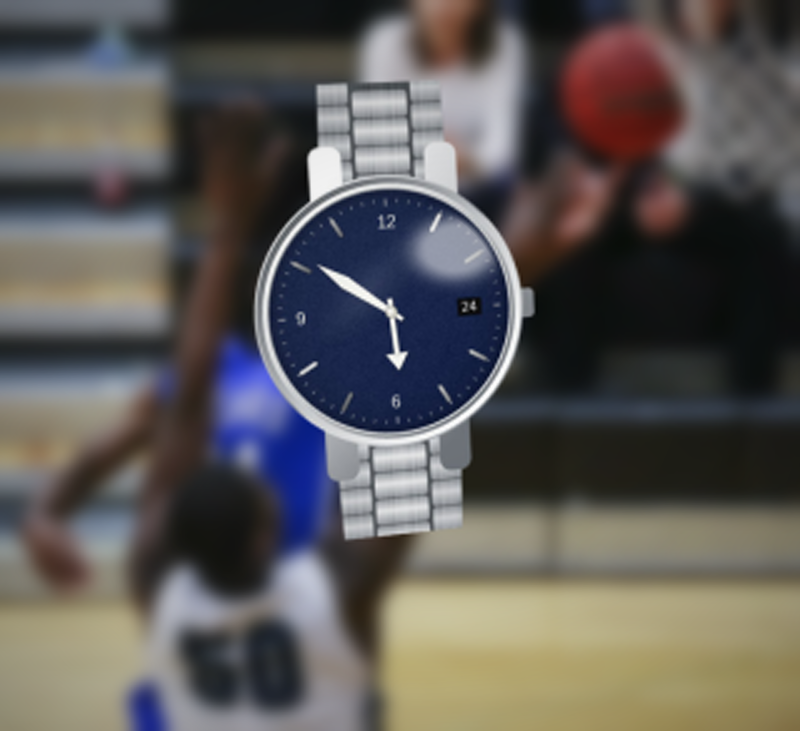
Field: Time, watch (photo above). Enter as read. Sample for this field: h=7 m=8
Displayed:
h=5 m=51
